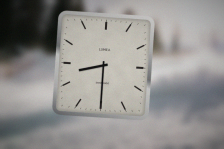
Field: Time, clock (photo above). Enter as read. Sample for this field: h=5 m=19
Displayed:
h=8 m=30
